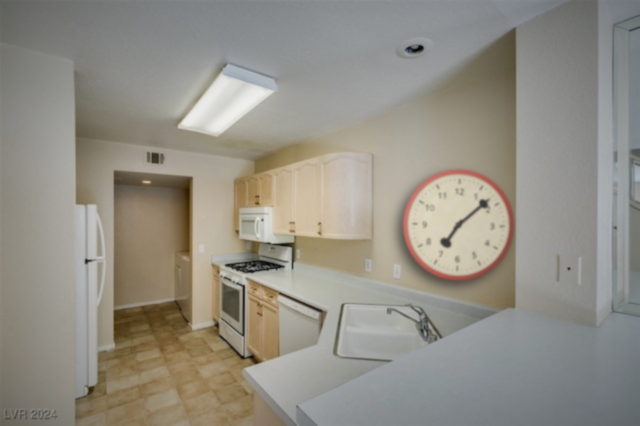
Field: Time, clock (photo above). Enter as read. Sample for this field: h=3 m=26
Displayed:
h=7 m=8
